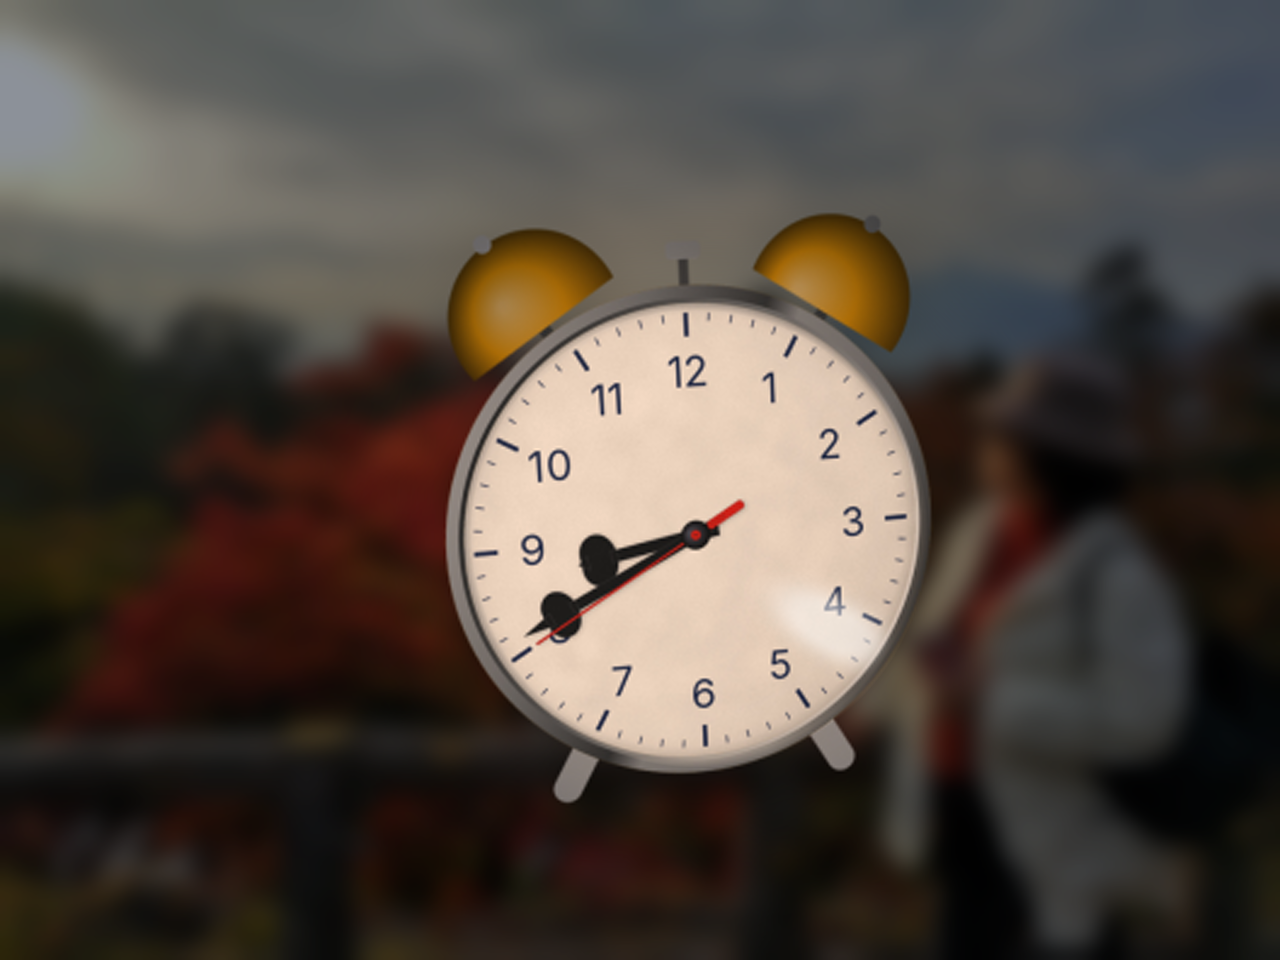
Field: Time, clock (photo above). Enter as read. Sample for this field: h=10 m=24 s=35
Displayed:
h=8 m=40 s=40
